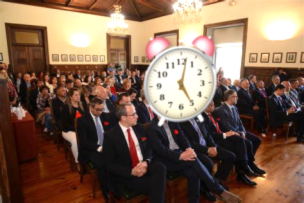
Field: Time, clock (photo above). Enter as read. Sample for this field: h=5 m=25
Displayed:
h=5 m=2
